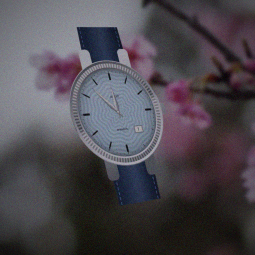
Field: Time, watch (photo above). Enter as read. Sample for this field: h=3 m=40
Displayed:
h=11 m=53
